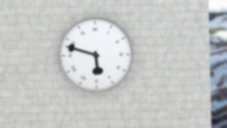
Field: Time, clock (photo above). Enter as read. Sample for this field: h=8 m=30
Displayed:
h=5 m=48
